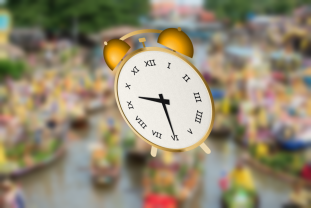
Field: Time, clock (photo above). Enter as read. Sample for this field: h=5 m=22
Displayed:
h=9 m=30
